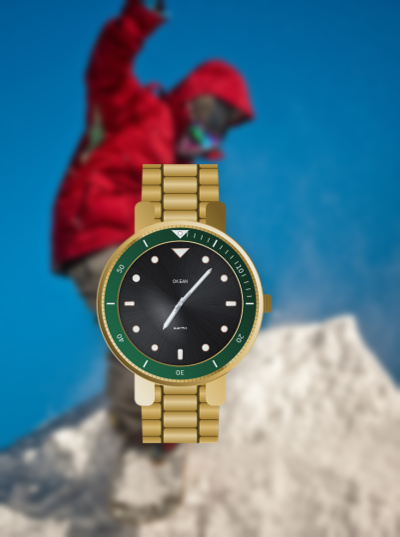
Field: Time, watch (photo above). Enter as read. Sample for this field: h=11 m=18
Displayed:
h=7 m=7
